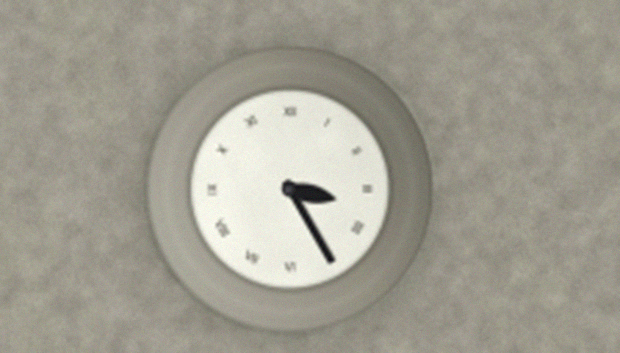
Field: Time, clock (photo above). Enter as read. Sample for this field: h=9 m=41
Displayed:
h=3 m=25
